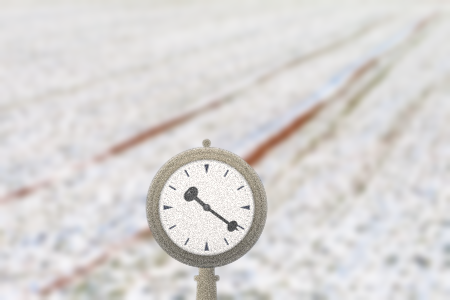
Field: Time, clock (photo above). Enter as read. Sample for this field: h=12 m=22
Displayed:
h=10 m=21
